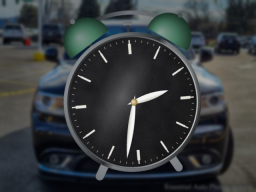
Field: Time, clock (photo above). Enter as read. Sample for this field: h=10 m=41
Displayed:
h=2 m=32
